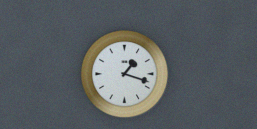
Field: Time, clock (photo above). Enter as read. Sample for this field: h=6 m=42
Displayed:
h=1 m=18
